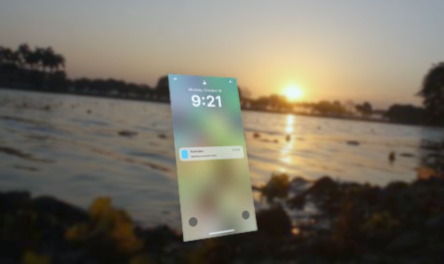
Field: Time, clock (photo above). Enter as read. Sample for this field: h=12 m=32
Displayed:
h=9 m=21
